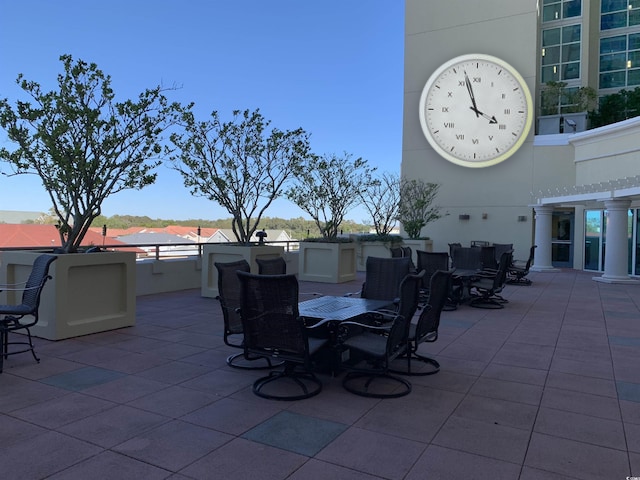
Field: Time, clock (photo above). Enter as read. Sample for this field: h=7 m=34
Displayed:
h=3 m=57
